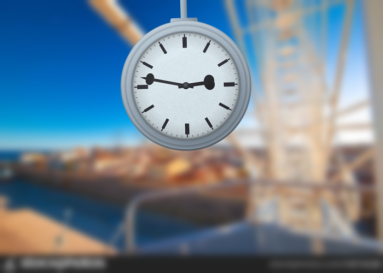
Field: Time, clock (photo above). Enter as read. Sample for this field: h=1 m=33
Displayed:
h=2 m=47
